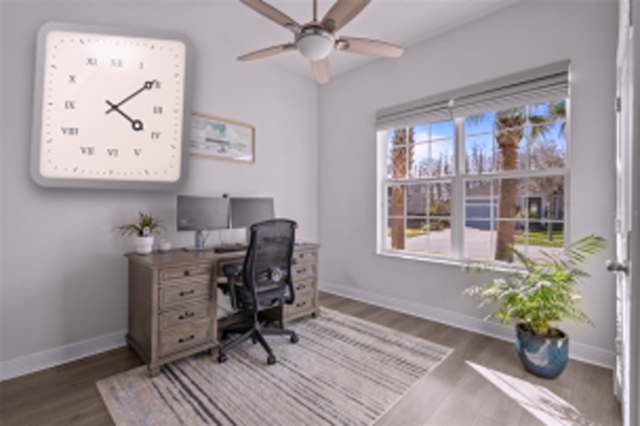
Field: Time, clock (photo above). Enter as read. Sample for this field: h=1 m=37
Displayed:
h=4 m=9
